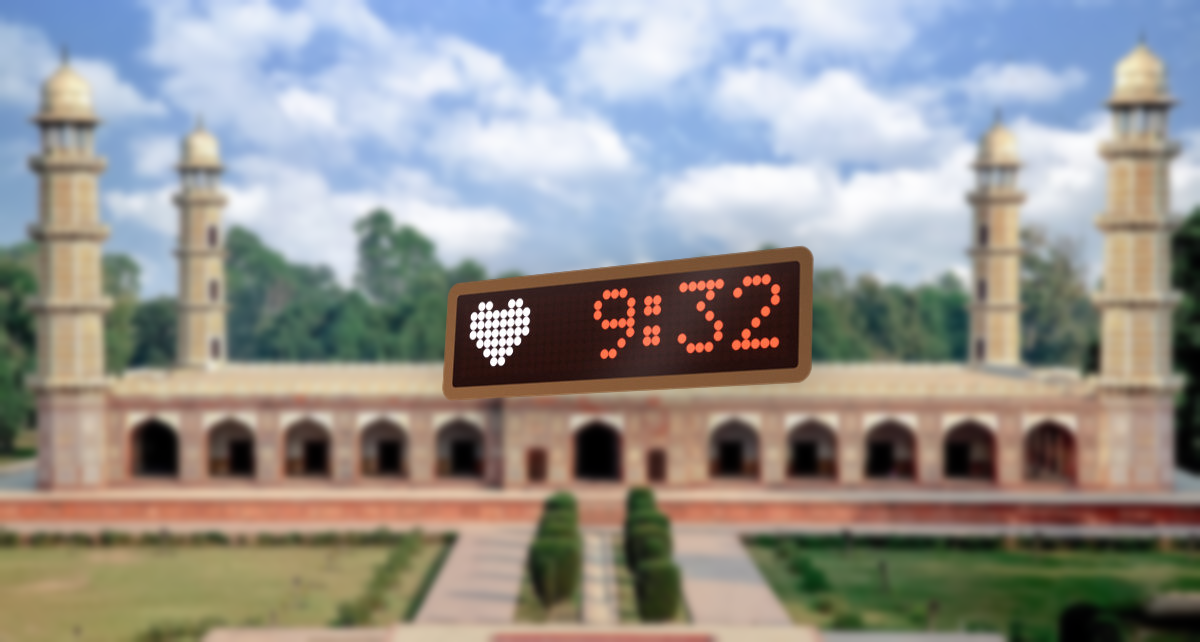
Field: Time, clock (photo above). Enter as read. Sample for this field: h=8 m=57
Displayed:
h=9 m=32
